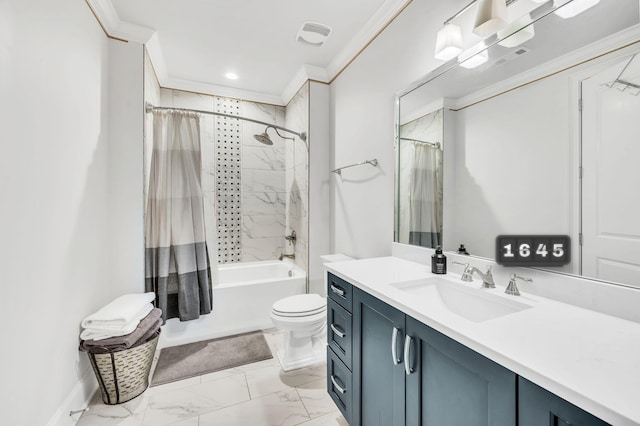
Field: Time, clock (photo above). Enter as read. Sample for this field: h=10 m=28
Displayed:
h=16 m=45
